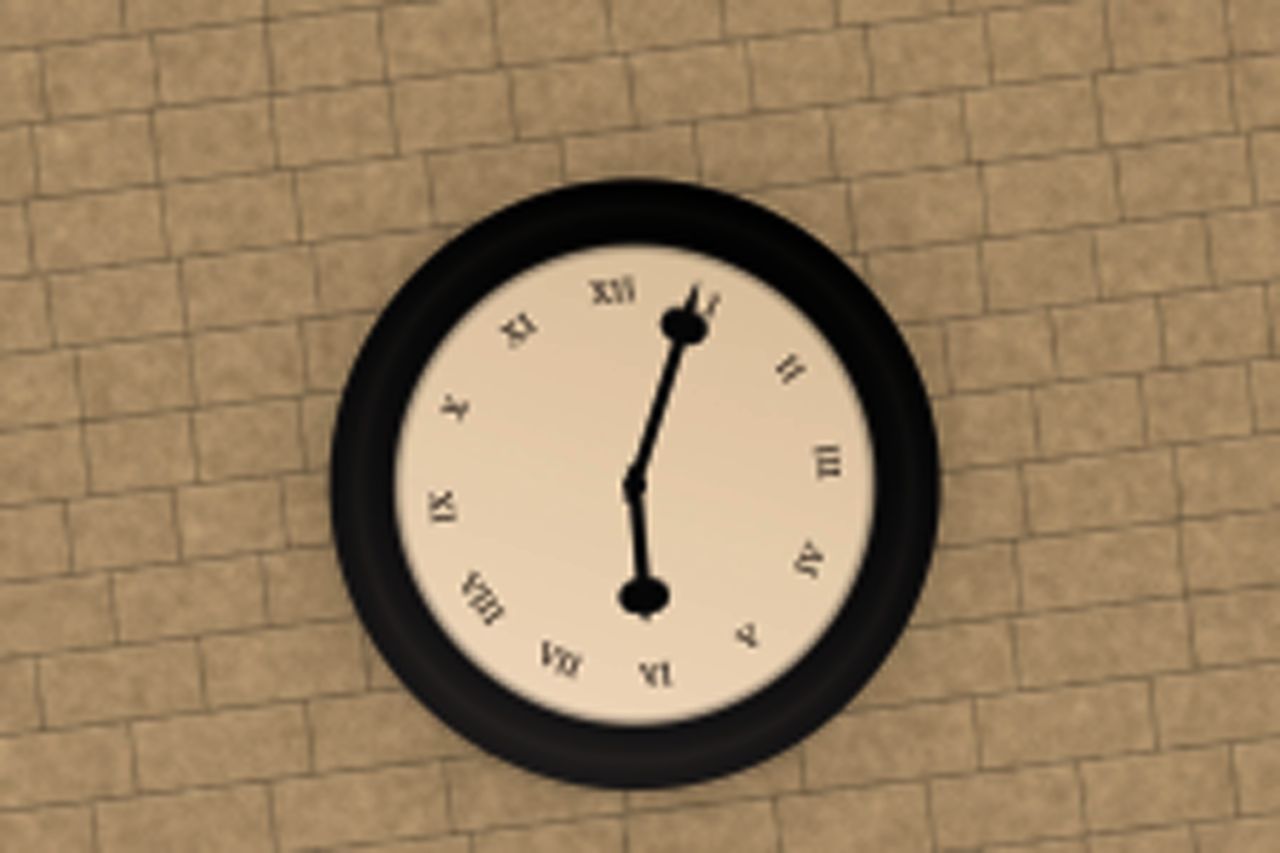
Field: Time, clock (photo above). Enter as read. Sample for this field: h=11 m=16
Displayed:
h=6 m=4
